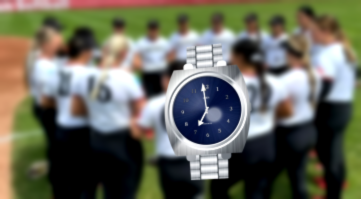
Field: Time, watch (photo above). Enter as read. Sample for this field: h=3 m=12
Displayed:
h=6 m=59
